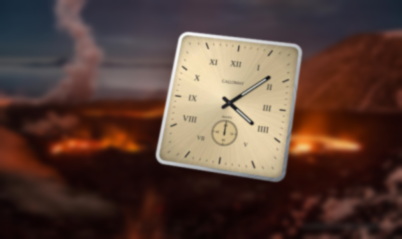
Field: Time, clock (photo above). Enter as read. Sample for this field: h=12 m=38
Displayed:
h=4 m=8
